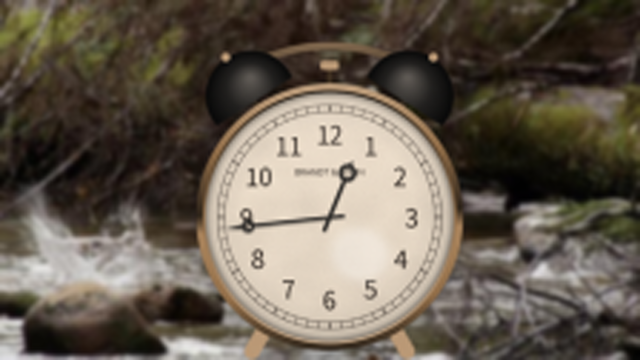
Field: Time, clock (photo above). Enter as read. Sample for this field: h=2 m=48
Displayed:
h=12 m=44
